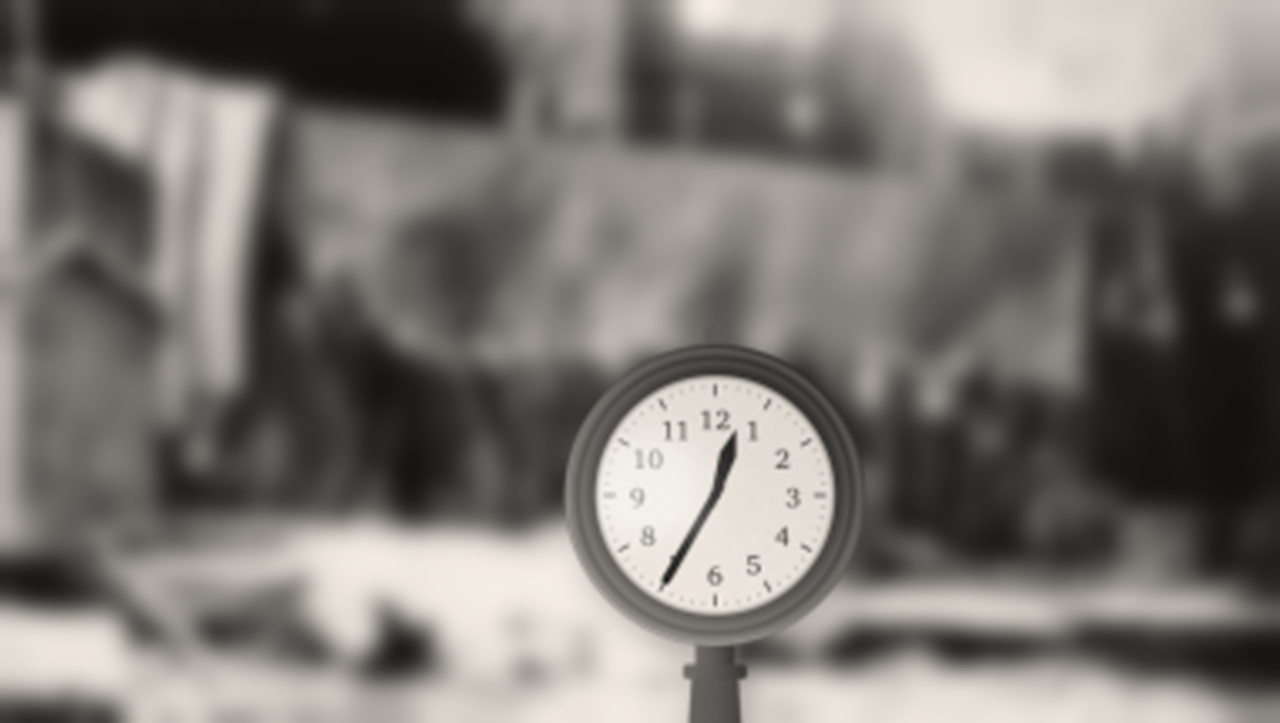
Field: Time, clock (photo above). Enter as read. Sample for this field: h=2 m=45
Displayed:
h=12 m=35
